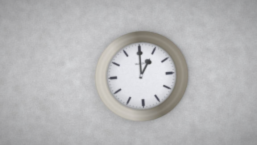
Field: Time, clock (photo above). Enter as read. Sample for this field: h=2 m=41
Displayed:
h=1 m=0
